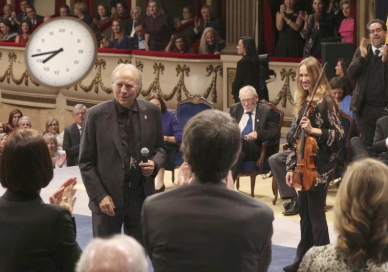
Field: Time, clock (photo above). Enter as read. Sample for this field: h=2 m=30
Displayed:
h=7 m=43
